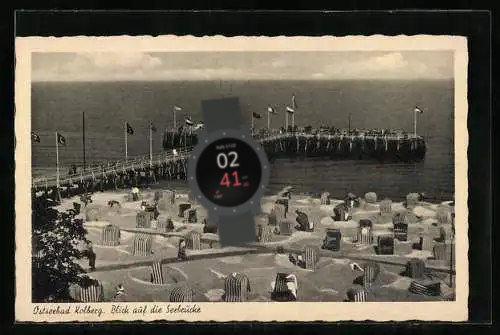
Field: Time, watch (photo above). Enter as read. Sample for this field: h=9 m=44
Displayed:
h=2 m=41
